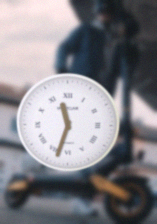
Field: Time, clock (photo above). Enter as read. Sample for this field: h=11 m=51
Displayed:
h=11 m=33
